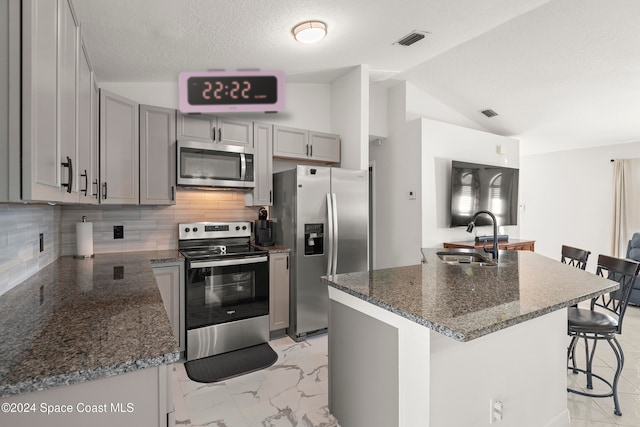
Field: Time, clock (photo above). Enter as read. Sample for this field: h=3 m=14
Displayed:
h=22 m=22
